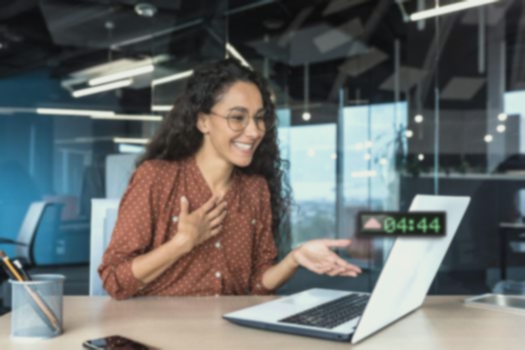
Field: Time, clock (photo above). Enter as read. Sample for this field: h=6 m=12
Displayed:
h=4 m=44
